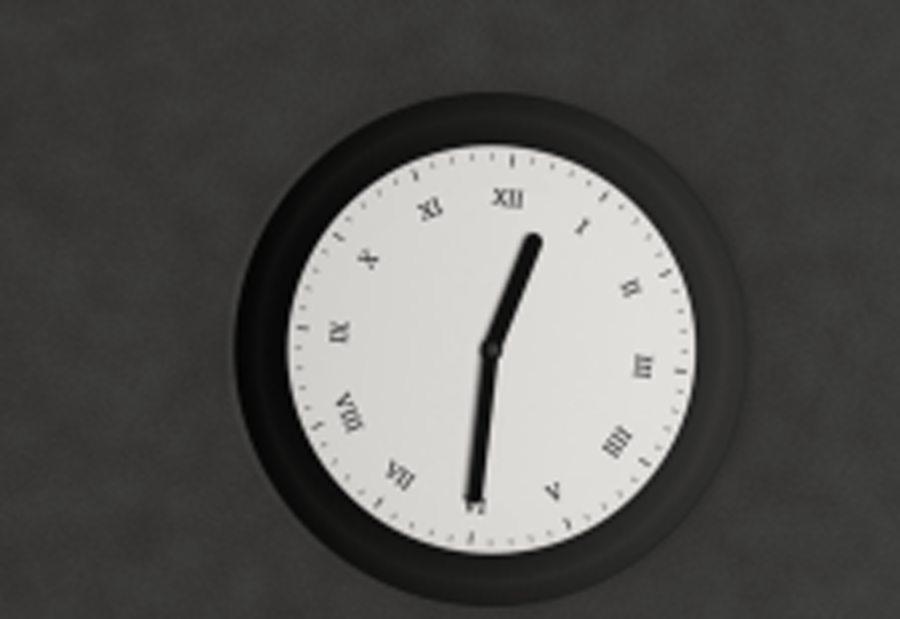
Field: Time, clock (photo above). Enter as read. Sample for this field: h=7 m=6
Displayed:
h=12 m=30
